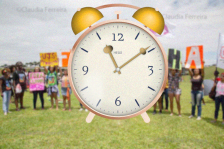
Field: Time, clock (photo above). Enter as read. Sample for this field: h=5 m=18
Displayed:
h=11 m=9
